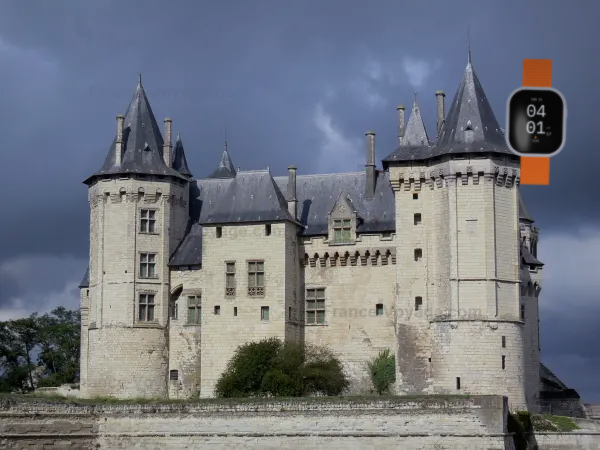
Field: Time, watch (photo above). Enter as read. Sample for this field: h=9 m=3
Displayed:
h=4 m=1
